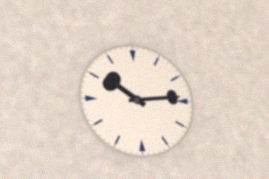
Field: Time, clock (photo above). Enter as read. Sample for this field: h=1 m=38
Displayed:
h=10 m=14
